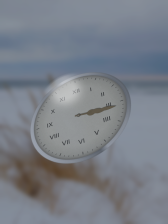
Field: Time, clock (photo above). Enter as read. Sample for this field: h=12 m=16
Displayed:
h=3 m=16
